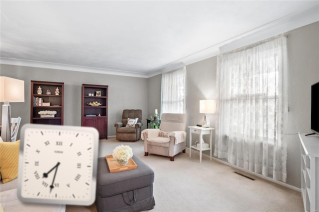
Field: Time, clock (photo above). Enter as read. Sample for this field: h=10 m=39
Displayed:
h=7 m=32
